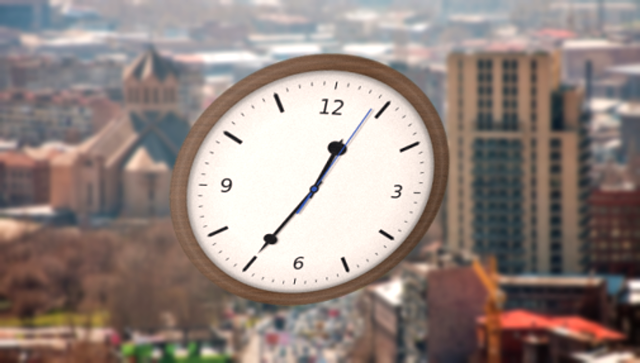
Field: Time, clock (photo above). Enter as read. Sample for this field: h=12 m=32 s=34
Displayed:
h=12 m=35 s=4
